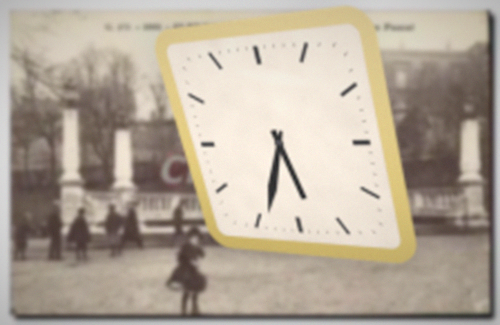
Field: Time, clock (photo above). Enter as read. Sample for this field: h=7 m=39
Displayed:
h=5 m=34
